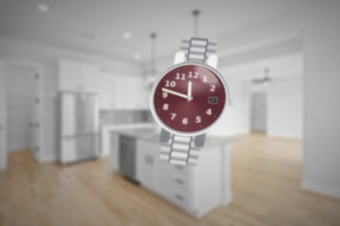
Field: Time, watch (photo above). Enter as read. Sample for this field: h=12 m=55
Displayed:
h=11 m=47
